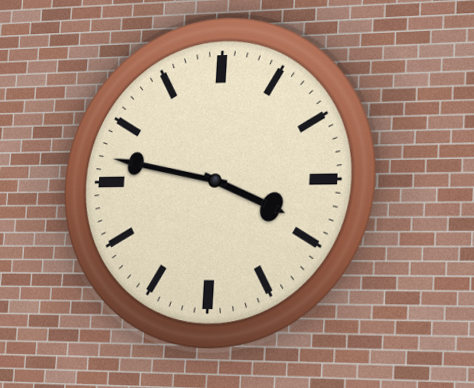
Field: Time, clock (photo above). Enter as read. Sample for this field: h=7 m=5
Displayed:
h=3 m=47
